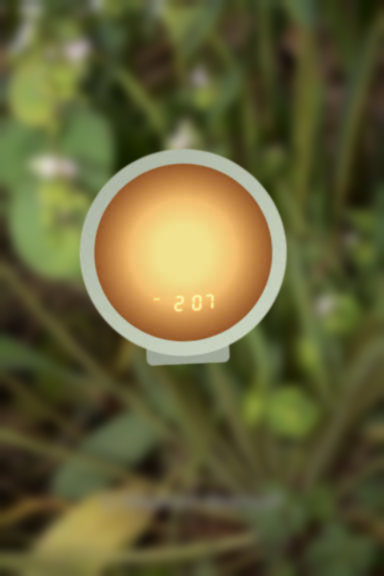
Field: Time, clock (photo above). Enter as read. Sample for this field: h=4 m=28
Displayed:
h=2 m=7
